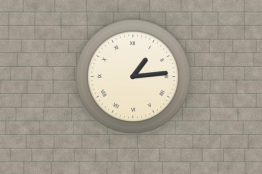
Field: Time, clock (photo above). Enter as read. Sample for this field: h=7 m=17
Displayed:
h=1 m=14
